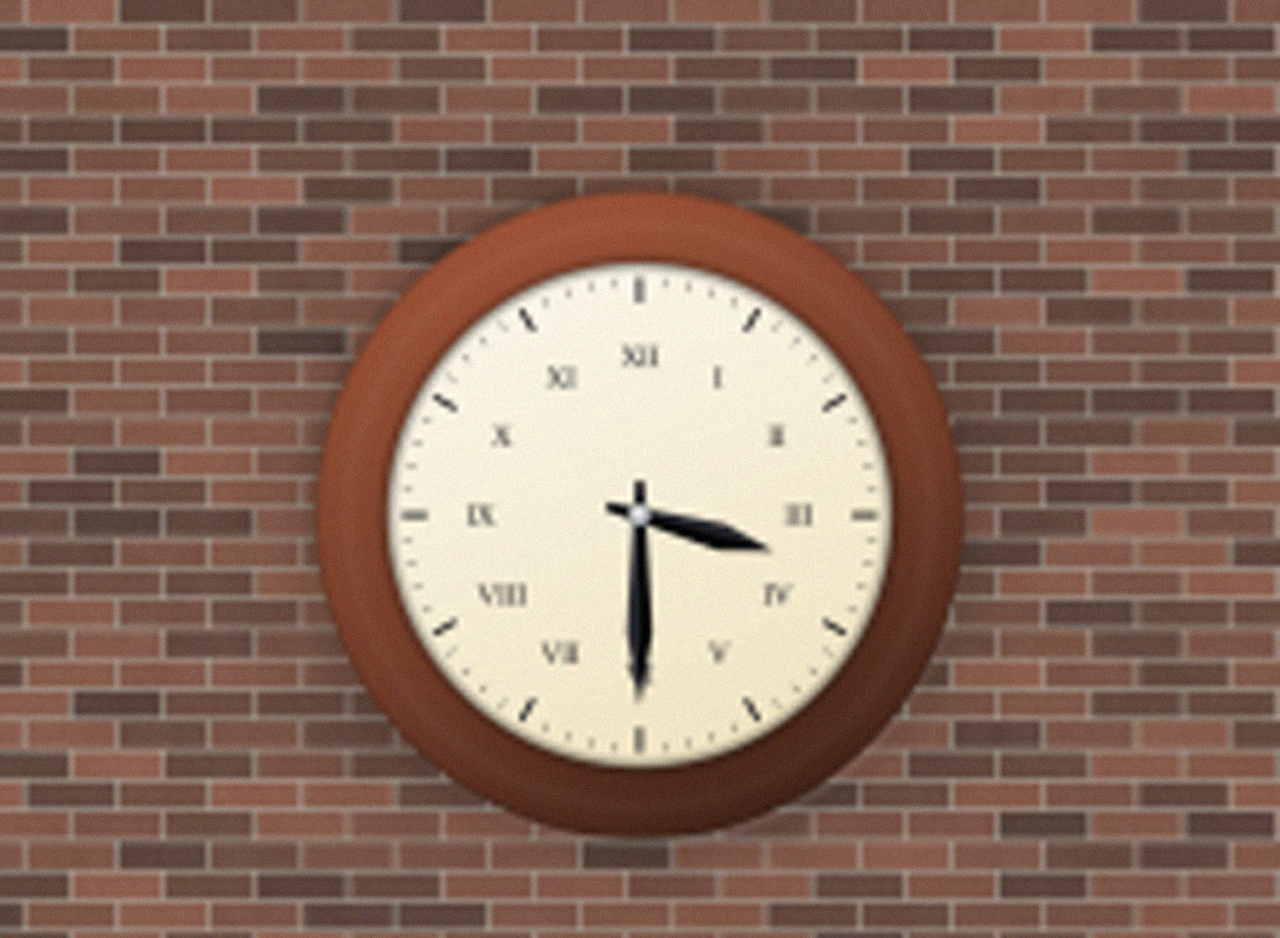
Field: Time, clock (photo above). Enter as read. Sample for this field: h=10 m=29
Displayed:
h=3 m=30
